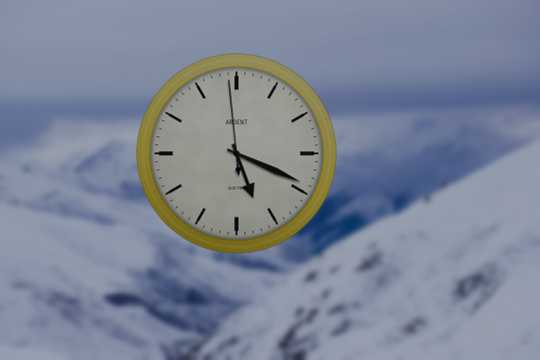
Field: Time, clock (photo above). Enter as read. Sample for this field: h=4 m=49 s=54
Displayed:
h=5 m=18 s=59
